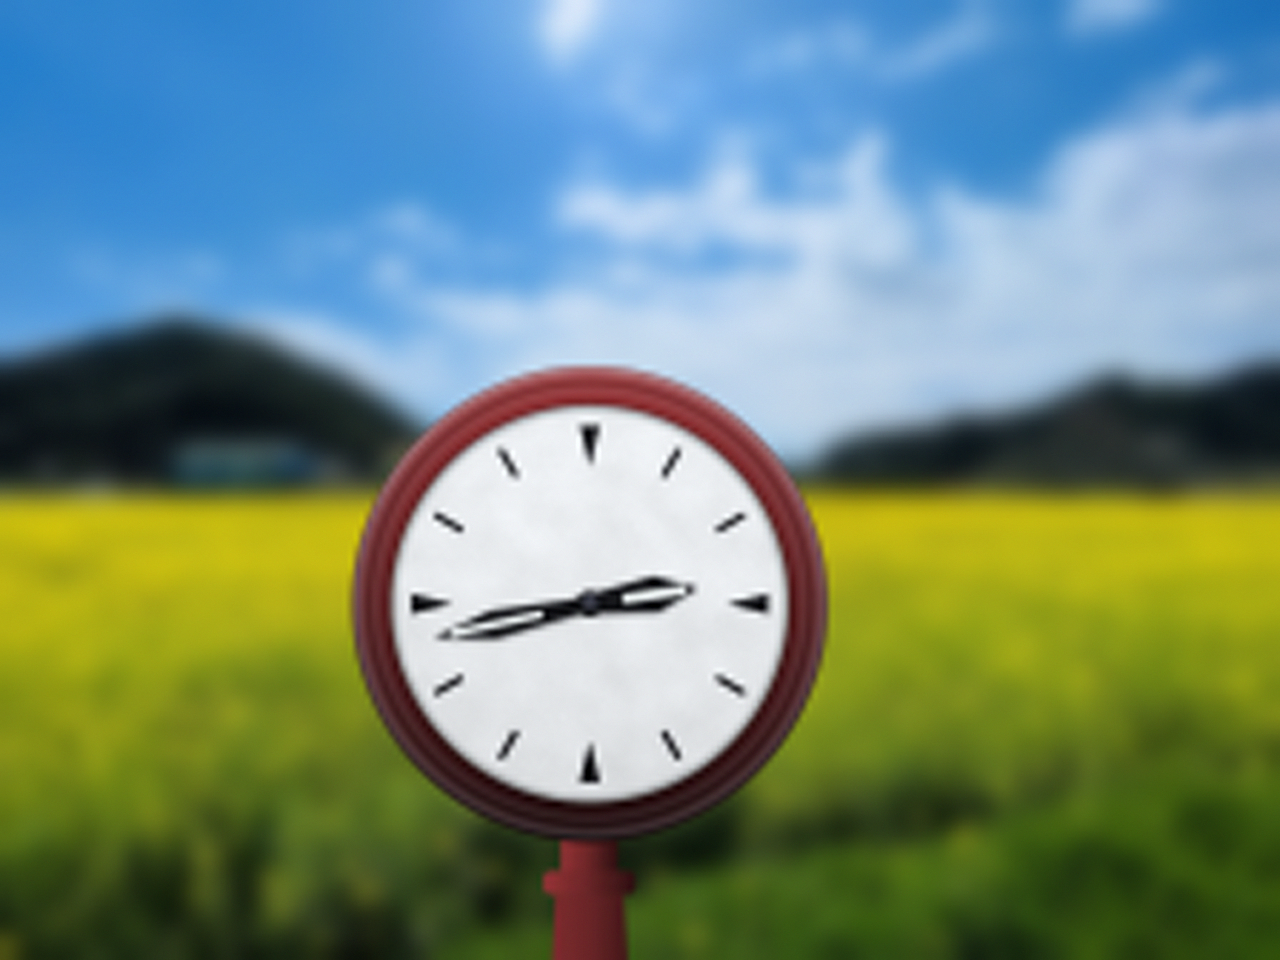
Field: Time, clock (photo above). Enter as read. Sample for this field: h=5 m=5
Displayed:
h=2 m=43
